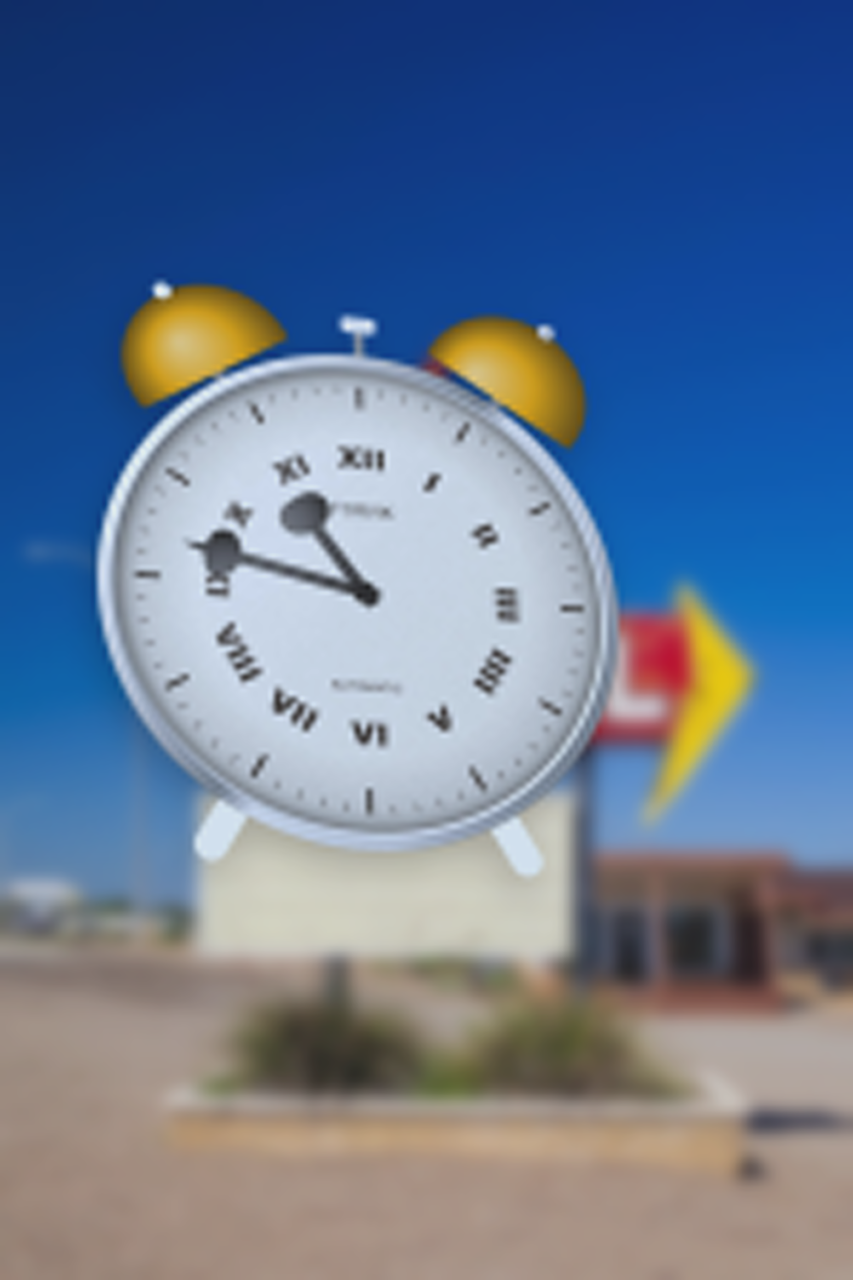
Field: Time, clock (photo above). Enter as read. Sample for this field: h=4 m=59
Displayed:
h=10 m=47
